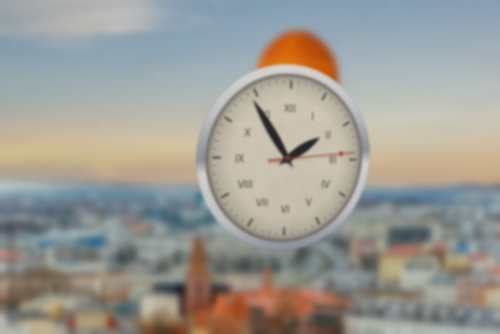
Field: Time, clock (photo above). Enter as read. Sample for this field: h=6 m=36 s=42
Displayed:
h=1 m=54 s=14
